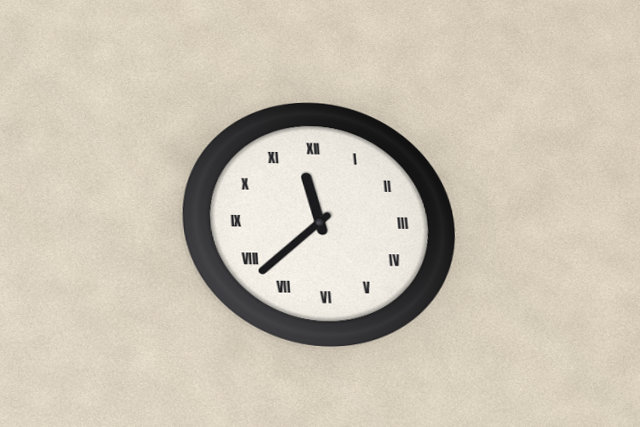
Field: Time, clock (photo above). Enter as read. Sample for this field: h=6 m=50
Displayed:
h=11 m=38
